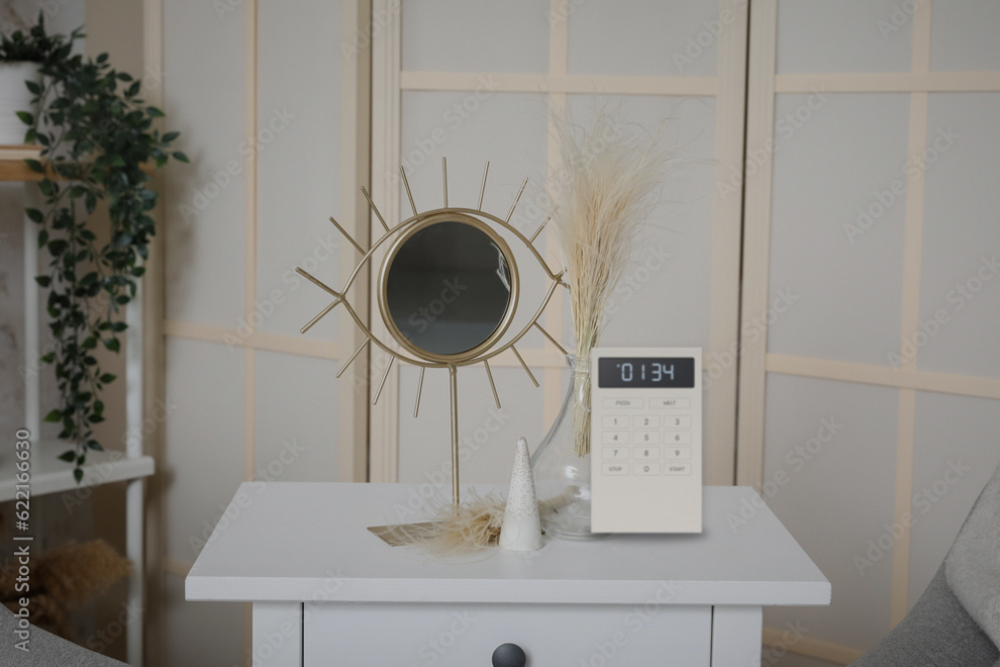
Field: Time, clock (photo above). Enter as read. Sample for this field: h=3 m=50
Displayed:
h=1 m=34
